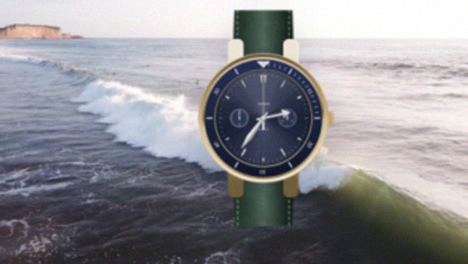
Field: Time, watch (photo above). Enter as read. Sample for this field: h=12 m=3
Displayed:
h=2 m=36
